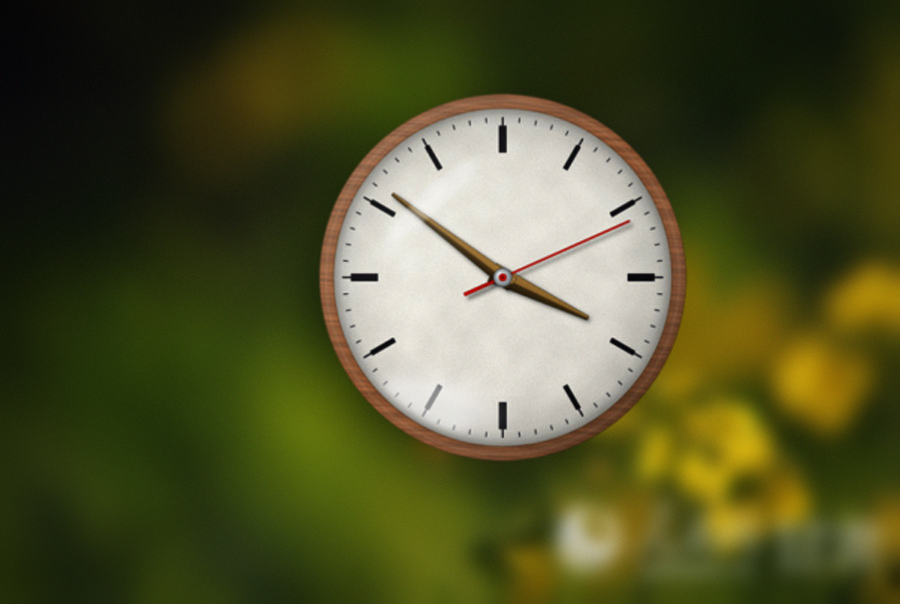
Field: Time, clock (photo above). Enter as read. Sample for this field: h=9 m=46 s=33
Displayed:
h=3 m=51 s=11
